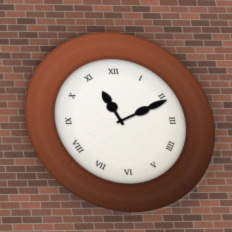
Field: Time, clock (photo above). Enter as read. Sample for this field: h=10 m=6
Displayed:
h=11 m=11
